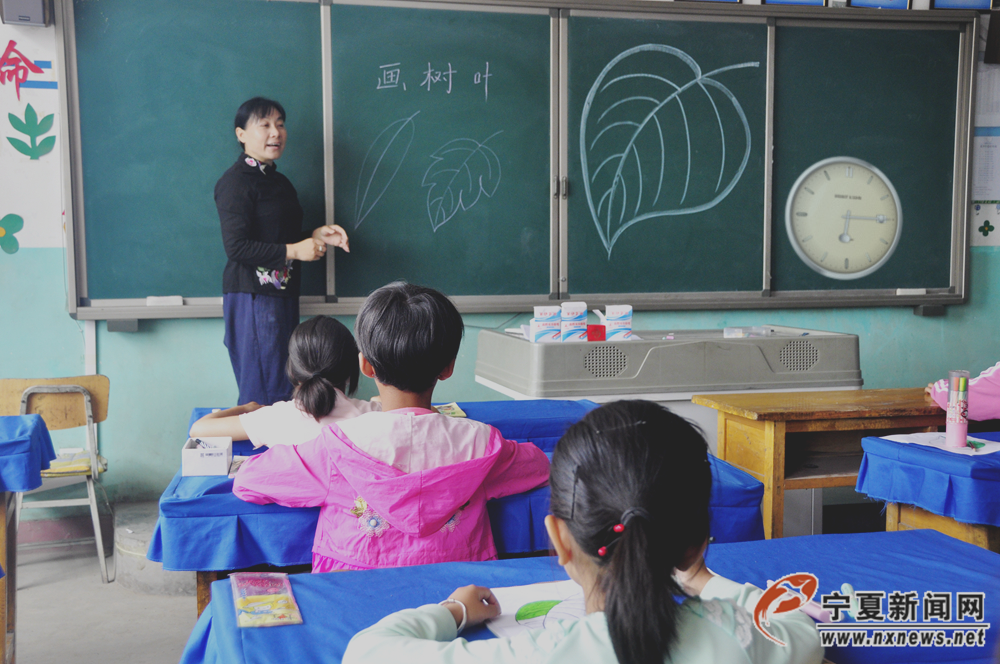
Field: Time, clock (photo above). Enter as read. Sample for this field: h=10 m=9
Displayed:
h=6 m=15
